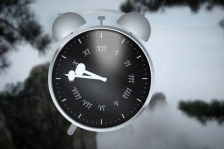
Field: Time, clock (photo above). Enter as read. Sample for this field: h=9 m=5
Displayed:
h=9 m=46
